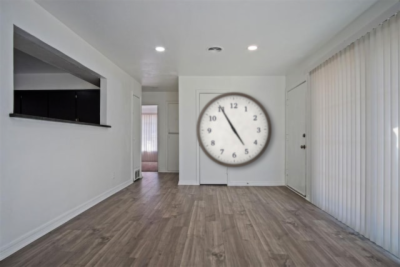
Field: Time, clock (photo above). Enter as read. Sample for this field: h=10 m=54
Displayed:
h=4 m=55
